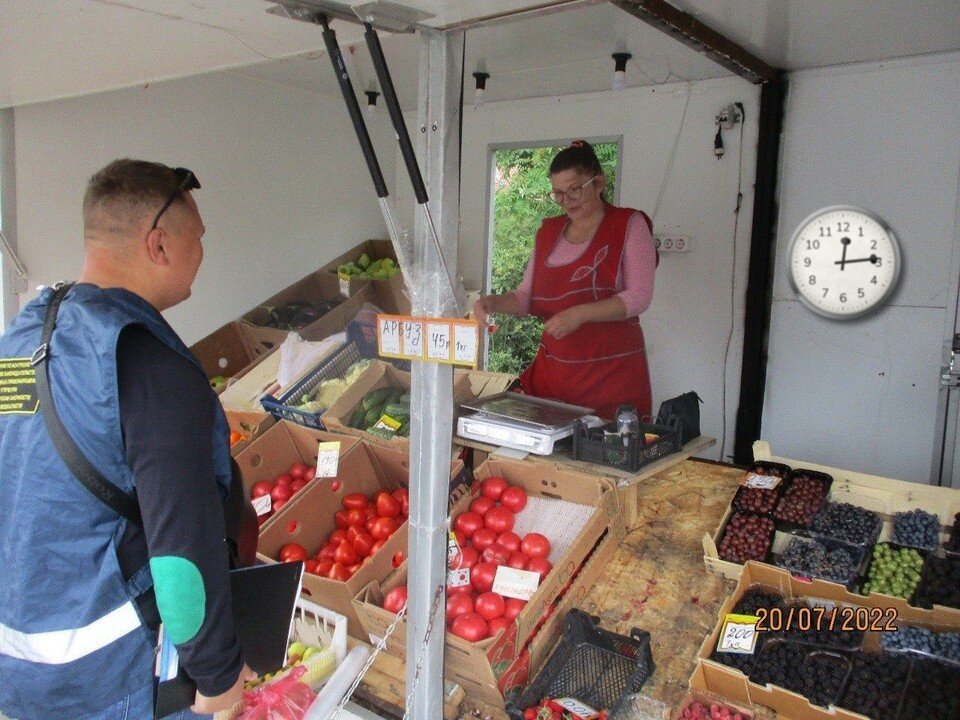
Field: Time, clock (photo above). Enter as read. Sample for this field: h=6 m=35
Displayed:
h=12 m=14
